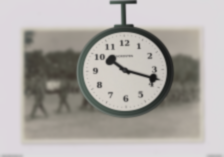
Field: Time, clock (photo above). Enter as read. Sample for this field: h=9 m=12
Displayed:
h=10 m=18
